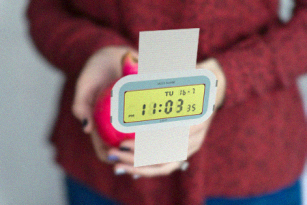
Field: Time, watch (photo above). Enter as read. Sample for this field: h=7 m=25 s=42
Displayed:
h=11 m=3 s=35
